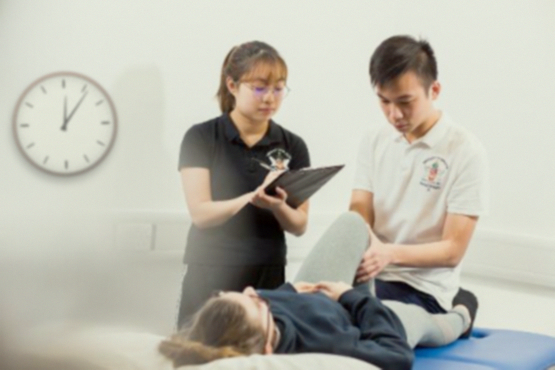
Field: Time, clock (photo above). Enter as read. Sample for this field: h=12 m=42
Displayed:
h=12 m=6
